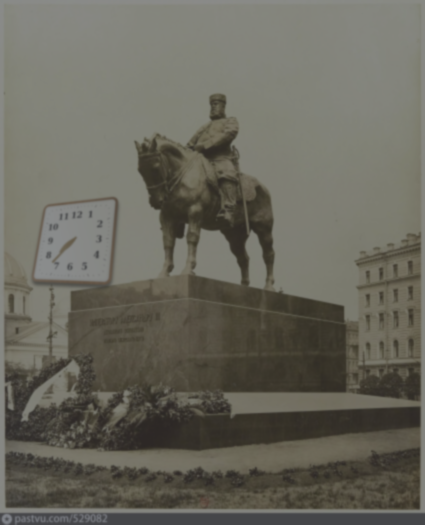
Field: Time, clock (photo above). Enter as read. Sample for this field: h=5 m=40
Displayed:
h=7 m=37
